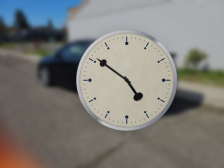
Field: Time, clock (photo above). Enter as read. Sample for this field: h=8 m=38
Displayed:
h=4 m=51
